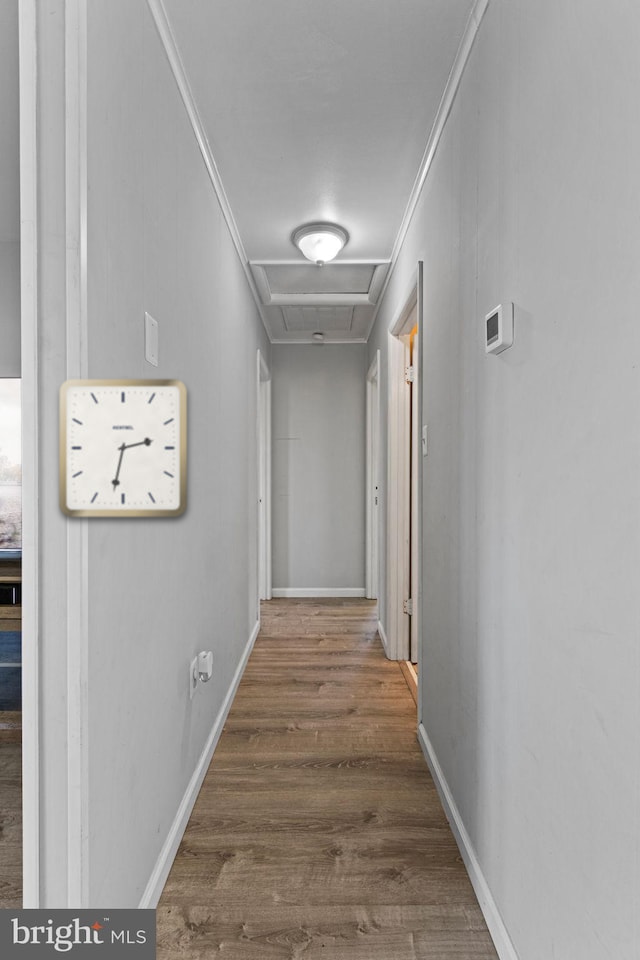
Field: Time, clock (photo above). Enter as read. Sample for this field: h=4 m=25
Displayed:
h=2 m=32
